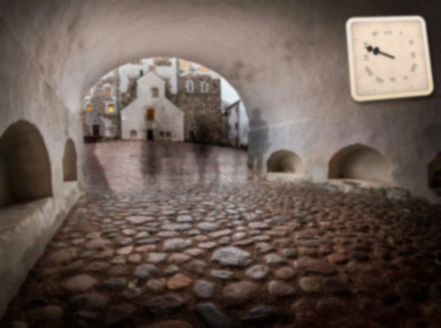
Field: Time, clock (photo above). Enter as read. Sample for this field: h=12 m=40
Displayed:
h=9 m=49
